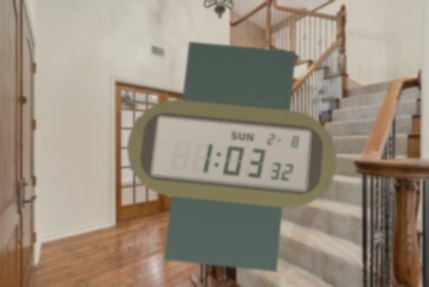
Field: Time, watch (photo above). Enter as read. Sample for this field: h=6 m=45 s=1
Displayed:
h=1 m=3 s=32
